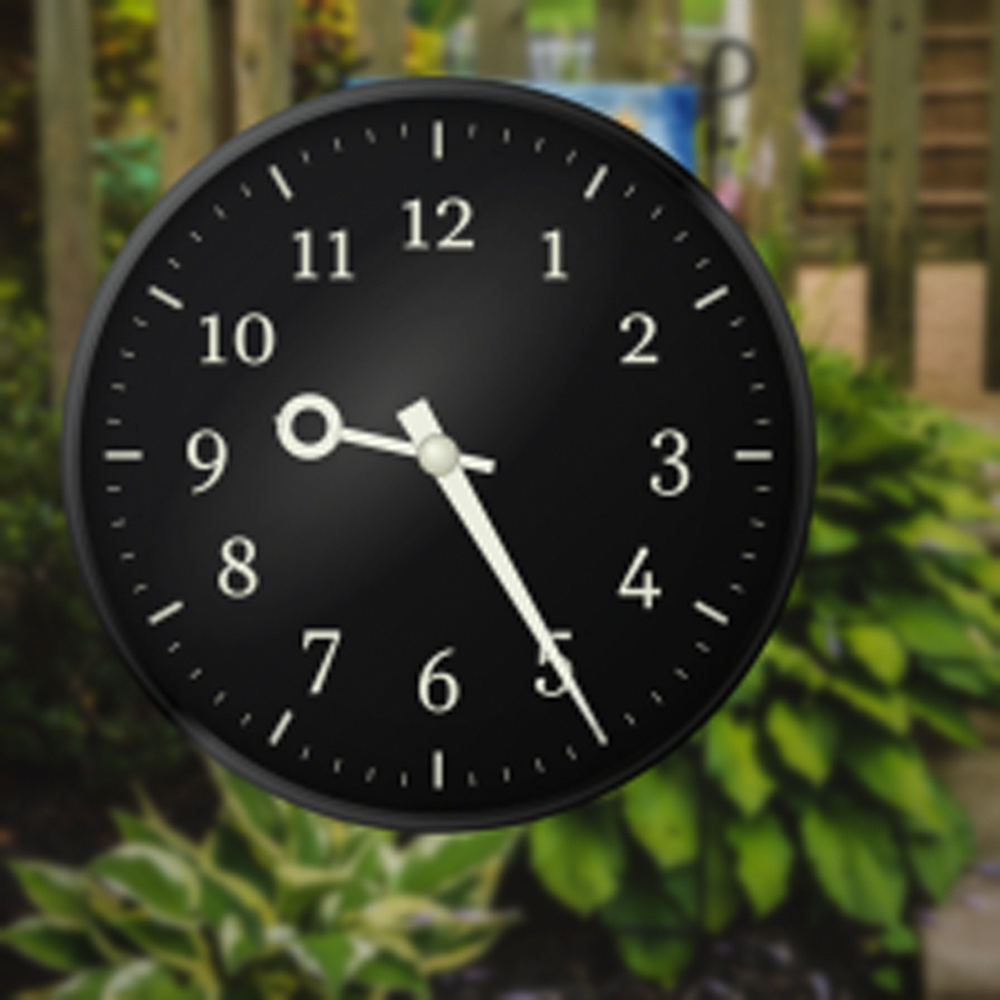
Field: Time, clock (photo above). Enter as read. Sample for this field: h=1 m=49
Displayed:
h=9 m=25
